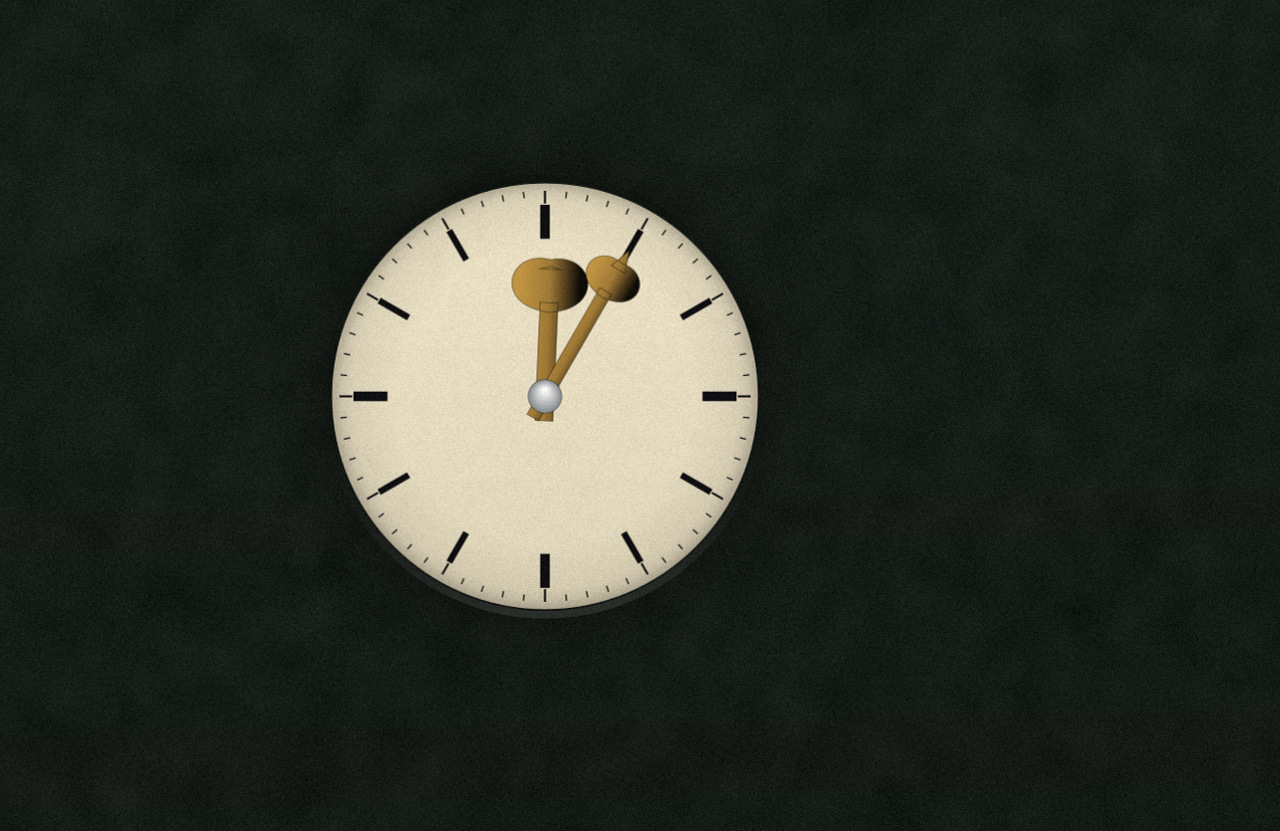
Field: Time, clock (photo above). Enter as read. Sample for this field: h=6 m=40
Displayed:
h=12 m=5
